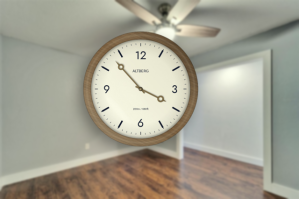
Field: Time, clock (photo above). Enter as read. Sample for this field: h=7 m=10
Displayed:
h=3 m=53
